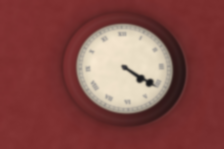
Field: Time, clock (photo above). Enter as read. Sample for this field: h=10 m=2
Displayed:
h=4 m=21
